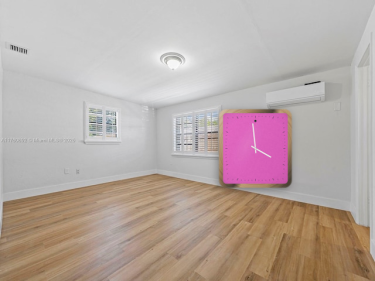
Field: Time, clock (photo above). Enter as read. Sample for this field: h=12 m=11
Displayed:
h=3 m=59
